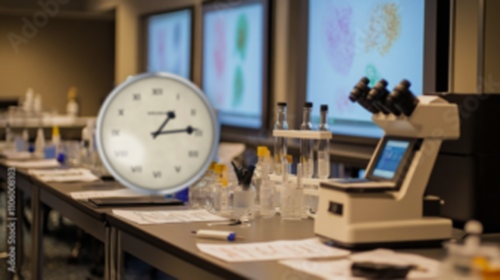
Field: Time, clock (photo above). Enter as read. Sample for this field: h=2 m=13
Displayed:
h=1 m=14
